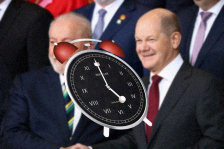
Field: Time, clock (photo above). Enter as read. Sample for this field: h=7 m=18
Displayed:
h=5 m=0
